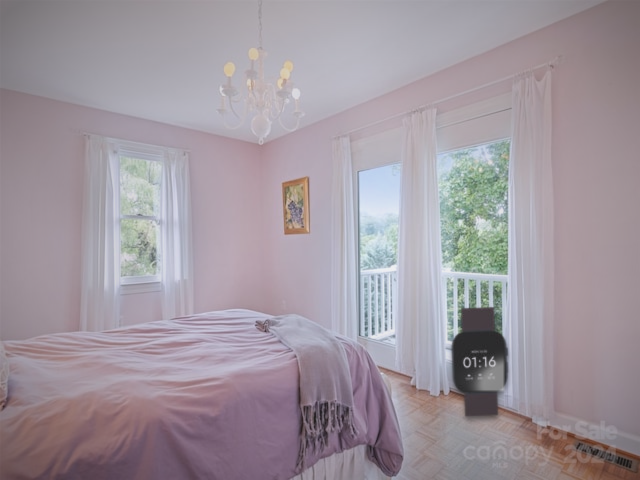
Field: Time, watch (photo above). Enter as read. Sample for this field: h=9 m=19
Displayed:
h=1 m=16
